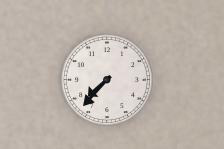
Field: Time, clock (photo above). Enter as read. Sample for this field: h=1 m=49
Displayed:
h=7 m=37
